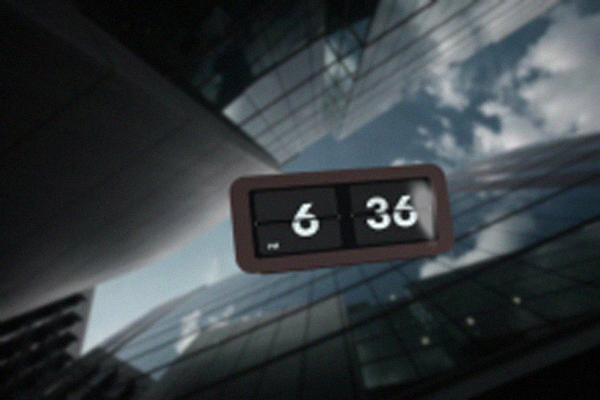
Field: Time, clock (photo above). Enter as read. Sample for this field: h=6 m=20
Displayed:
h=6 m=36
